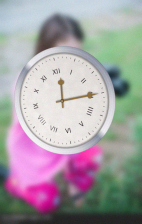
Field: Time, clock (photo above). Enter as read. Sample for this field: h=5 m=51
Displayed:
h=12 m=15
